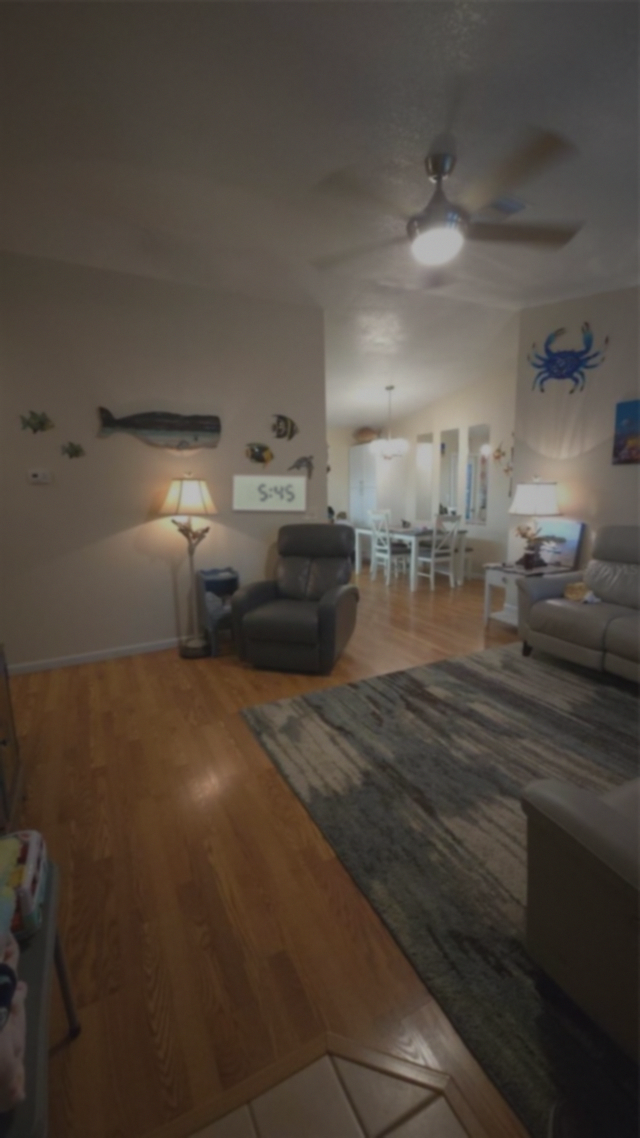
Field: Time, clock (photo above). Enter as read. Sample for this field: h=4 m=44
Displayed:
h=5 m=45
